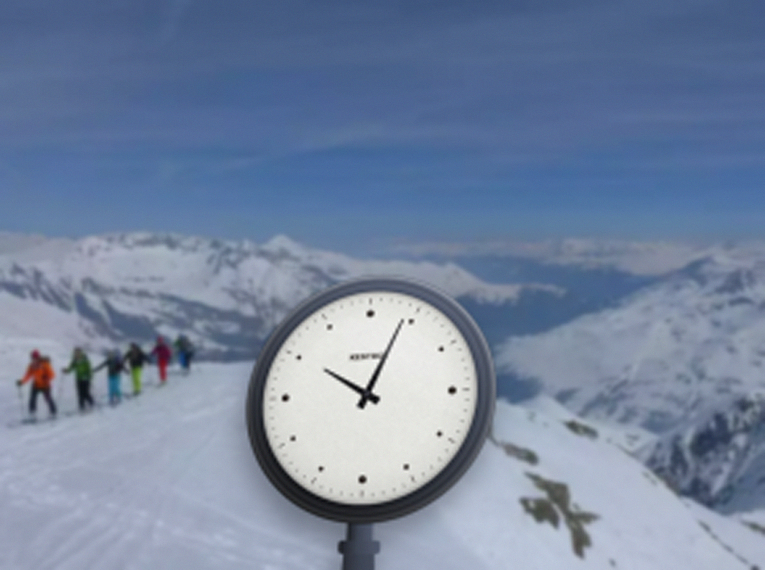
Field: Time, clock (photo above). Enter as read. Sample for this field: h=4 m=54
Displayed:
h=10 m=4
